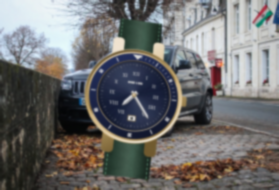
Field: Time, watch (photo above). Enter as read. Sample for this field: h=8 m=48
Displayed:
h=7 m=24
